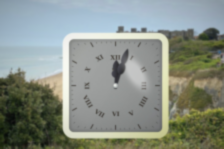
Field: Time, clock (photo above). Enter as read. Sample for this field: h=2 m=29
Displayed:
h=12 m=3
